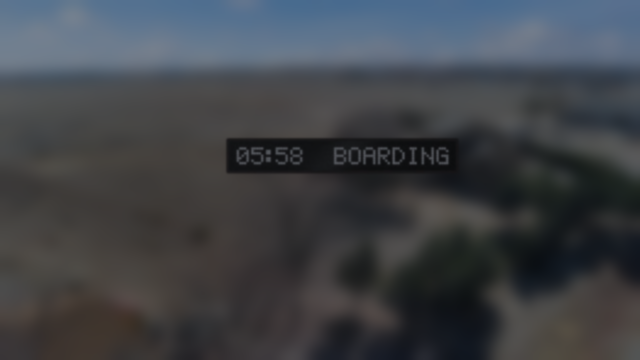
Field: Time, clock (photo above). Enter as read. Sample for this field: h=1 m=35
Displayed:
h=5 m=58
